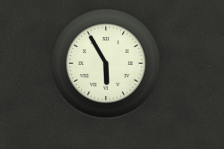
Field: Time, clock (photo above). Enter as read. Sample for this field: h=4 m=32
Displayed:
h=5 m=55
